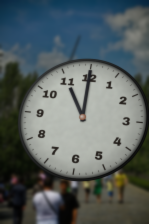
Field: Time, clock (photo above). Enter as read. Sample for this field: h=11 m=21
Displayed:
h=11 m=0
